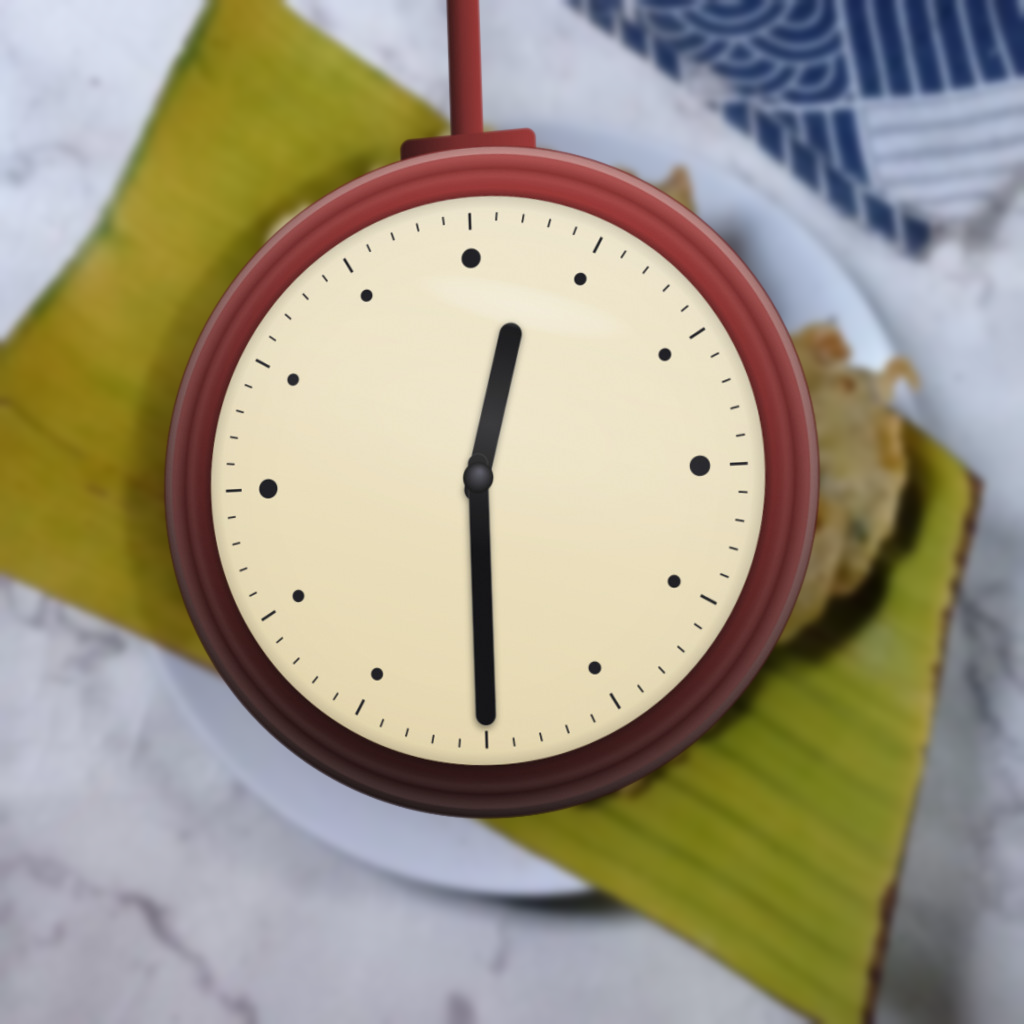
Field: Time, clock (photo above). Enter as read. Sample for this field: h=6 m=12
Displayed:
h=12 m=30
